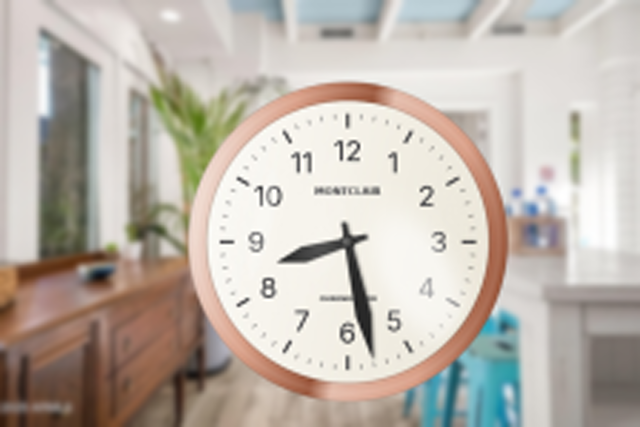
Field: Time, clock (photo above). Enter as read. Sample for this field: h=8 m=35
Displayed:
h=8 m=28
